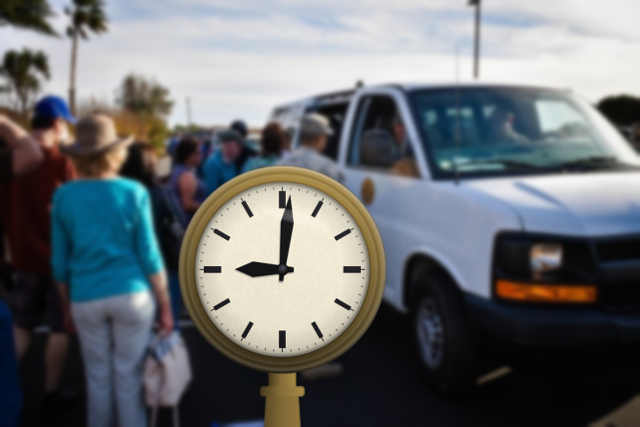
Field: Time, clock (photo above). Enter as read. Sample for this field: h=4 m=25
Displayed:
h=9 m=1
